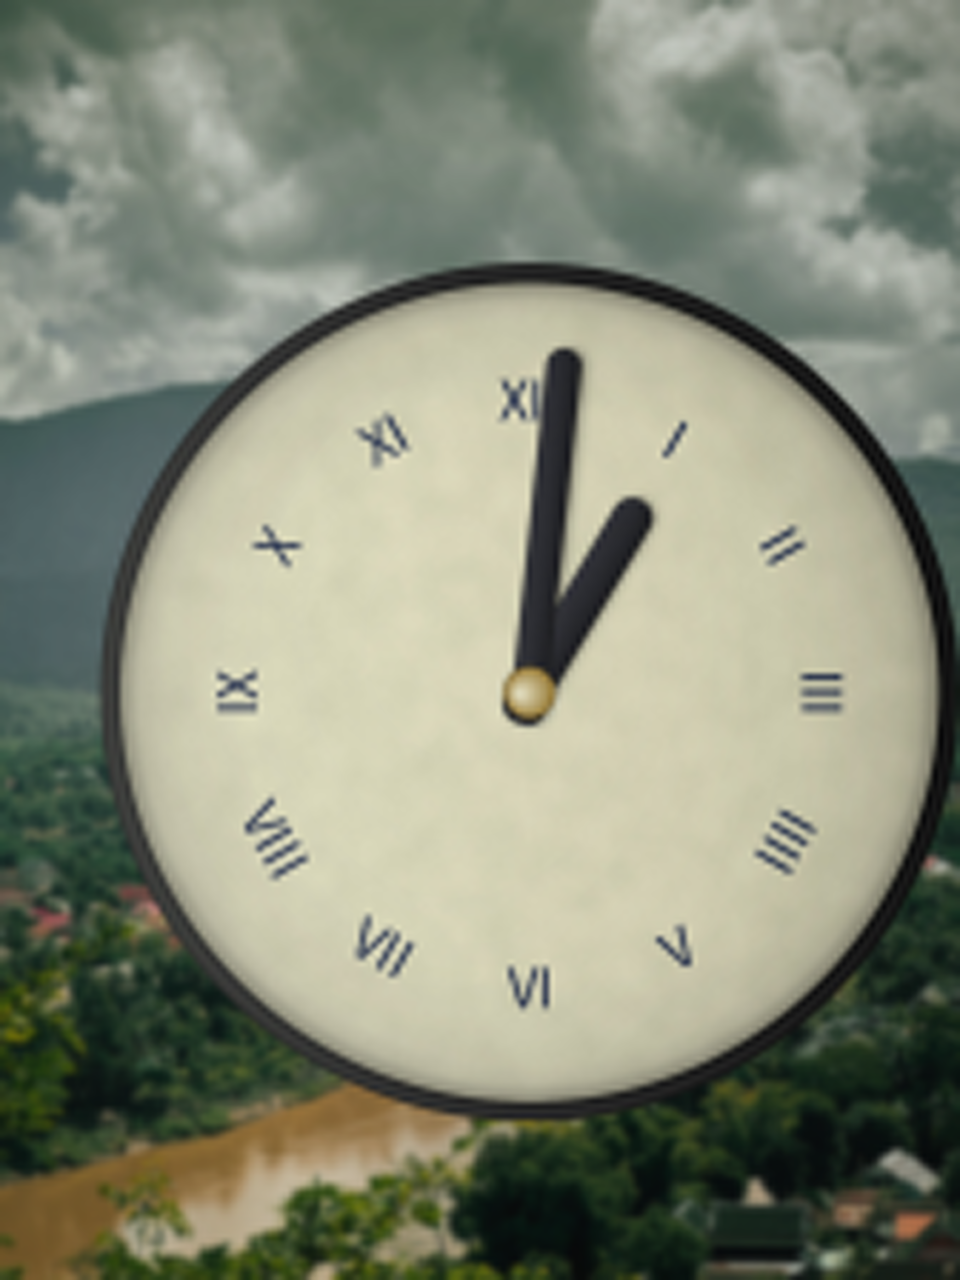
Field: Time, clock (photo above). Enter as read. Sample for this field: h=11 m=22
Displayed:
h=1 m=1
